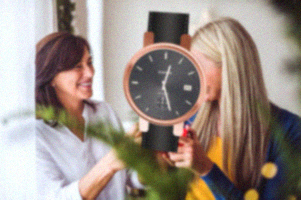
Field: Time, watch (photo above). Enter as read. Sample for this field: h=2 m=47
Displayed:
h=12 m=27
